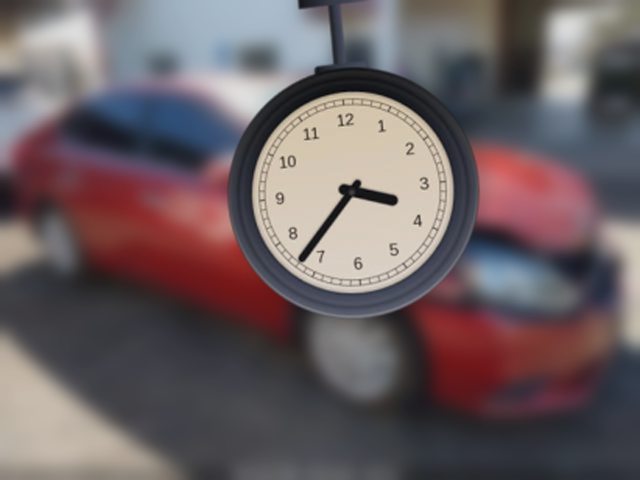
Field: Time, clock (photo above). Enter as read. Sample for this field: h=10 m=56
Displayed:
h=3 m=37
